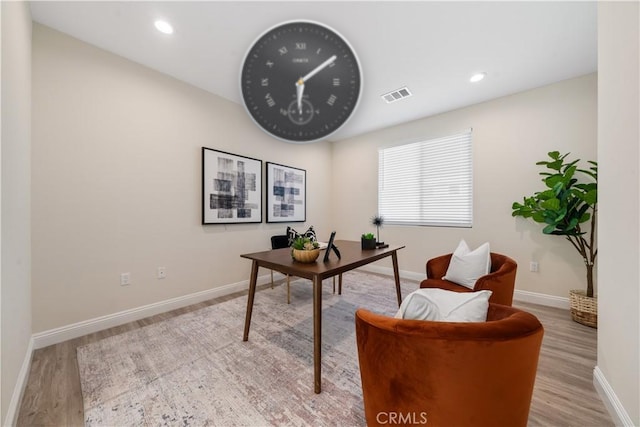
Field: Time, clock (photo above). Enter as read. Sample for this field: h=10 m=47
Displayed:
h=6 m=9
